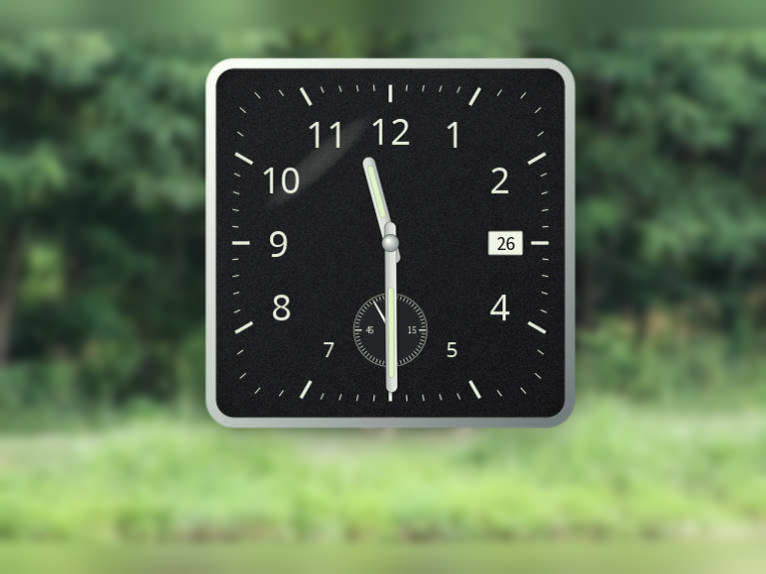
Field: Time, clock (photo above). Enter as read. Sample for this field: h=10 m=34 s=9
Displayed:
h=11 m=29 s=55
